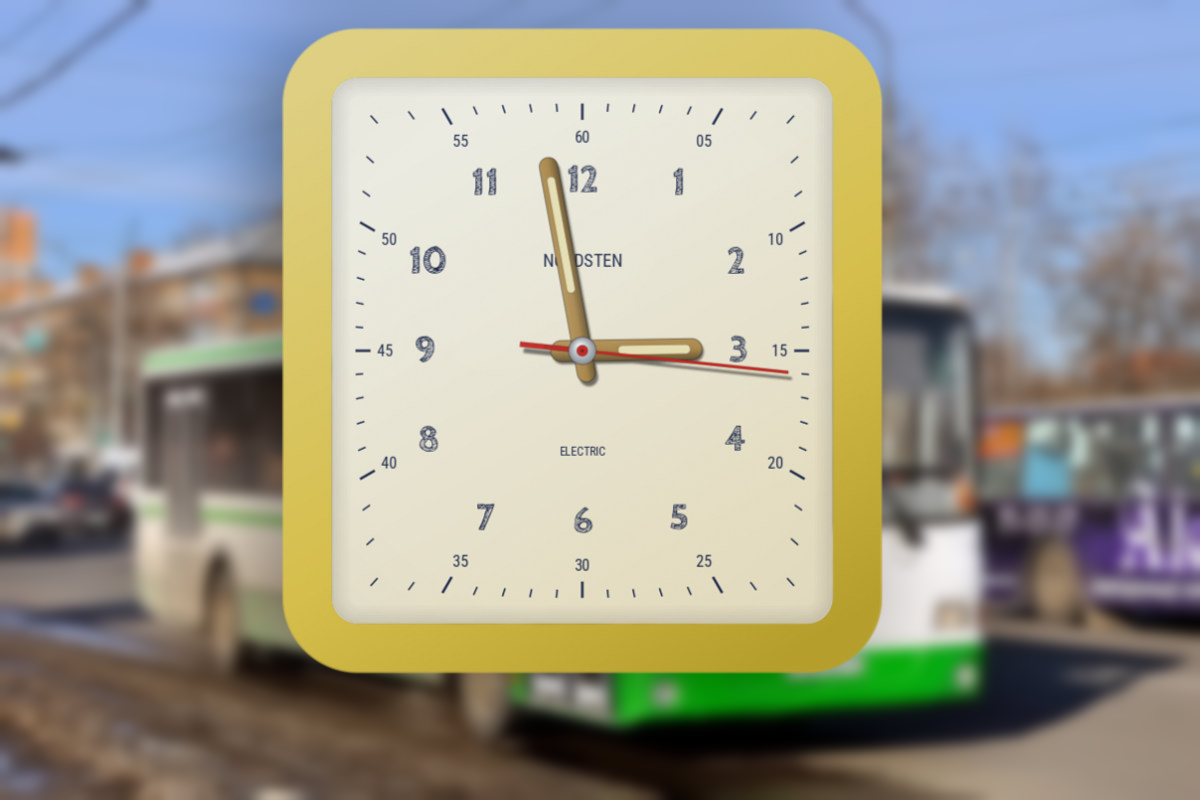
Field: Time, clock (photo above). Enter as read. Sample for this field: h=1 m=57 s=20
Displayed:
h=2 m=58 s=16
